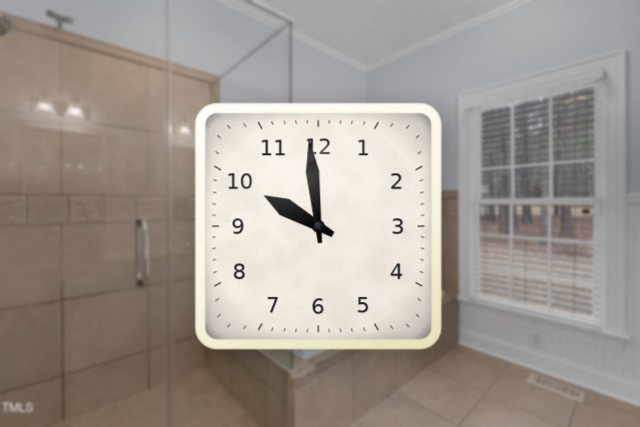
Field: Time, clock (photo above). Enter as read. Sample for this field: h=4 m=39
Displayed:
h=9 m=59
